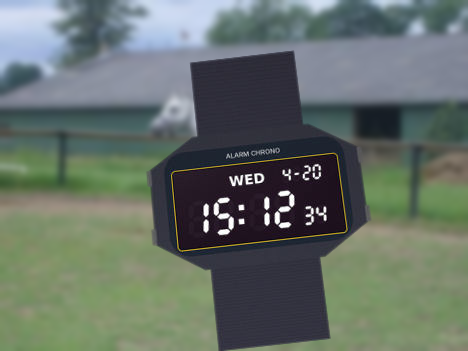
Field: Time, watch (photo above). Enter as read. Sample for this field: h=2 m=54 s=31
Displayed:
h=15 m=12 s=34
